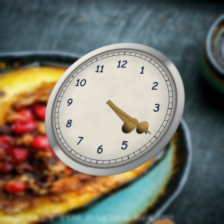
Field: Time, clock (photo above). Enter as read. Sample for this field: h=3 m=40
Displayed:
h=4 m=20
